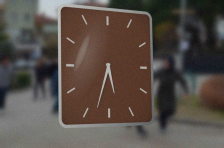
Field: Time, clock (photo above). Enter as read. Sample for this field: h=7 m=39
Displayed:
h=5 m=33
